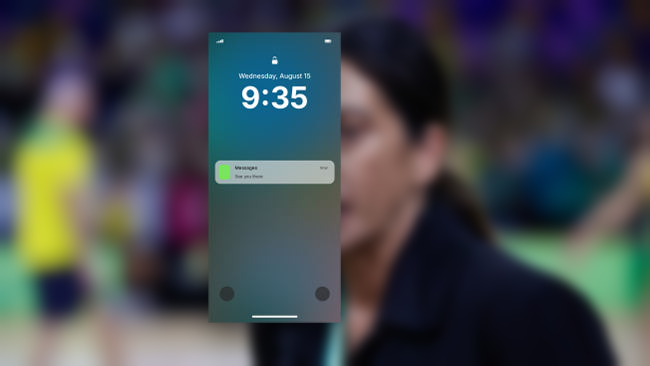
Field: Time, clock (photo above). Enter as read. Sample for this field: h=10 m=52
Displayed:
h=9 m=35
